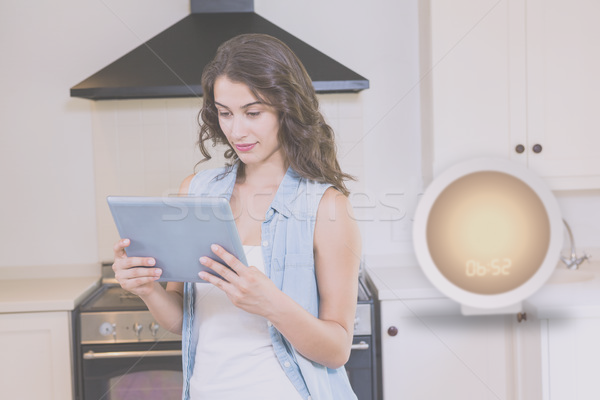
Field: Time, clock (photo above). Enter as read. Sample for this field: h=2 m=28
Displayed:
h=6 m=52
